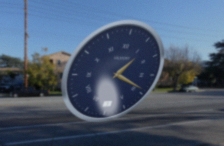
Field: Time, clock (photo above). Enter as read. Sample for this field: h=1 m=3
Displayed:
h=1 m=19
